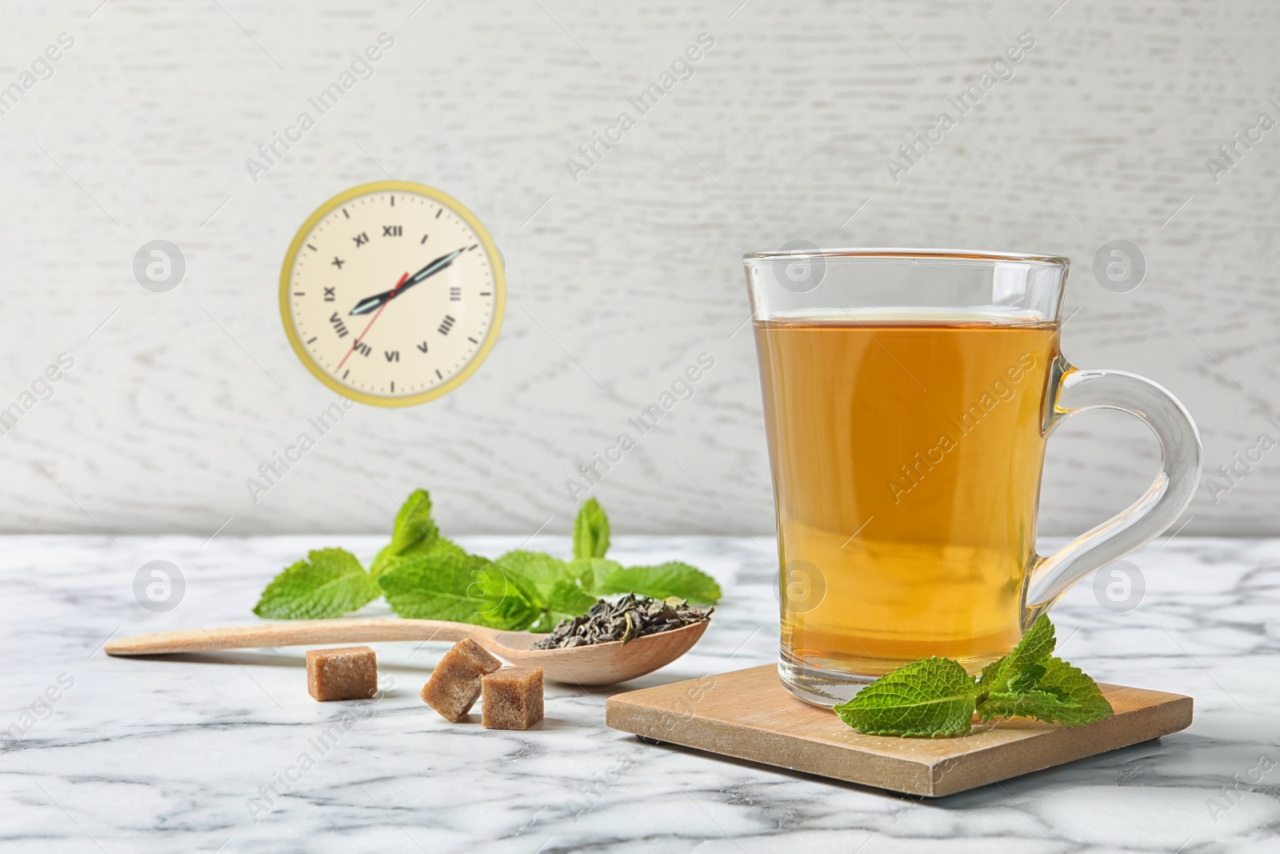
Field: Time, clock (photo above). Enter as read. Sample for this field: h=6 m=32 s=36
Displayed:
h=8 m=9 s=36
